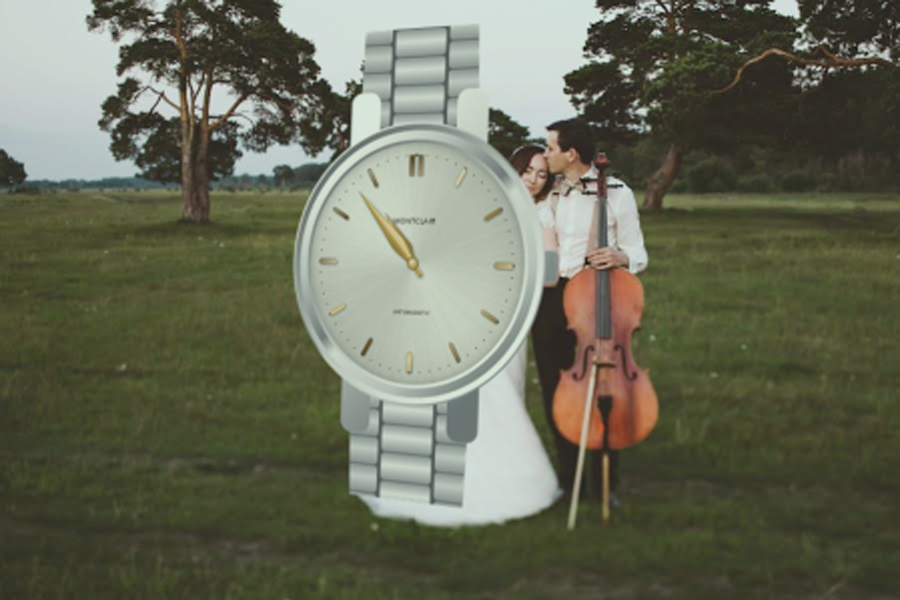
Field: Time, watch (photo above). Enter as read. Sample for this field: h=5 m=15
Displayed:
h=10 m=53
